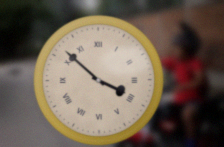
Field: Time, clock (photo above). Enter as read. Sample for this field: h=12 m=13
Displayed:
h=3 m=52
